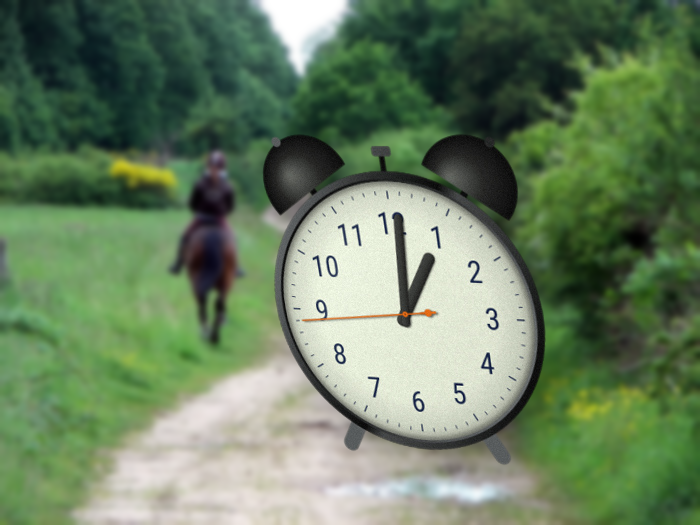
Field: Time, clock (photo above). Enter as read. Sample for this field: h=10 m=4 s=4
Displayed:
h=1 m=0 s=44
